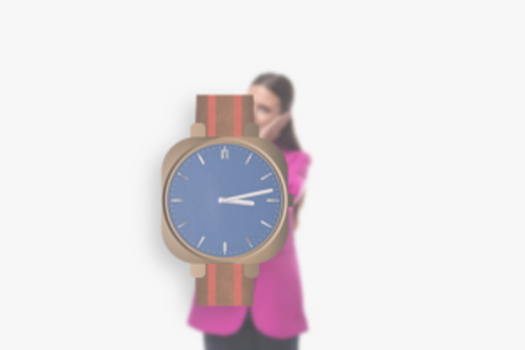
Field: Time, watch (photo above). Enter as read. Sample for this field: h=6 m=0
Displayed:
h=3 m=13
